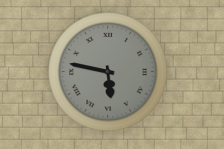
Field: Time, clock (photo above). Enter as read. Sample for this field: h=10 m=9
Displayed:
h=5 m=47
